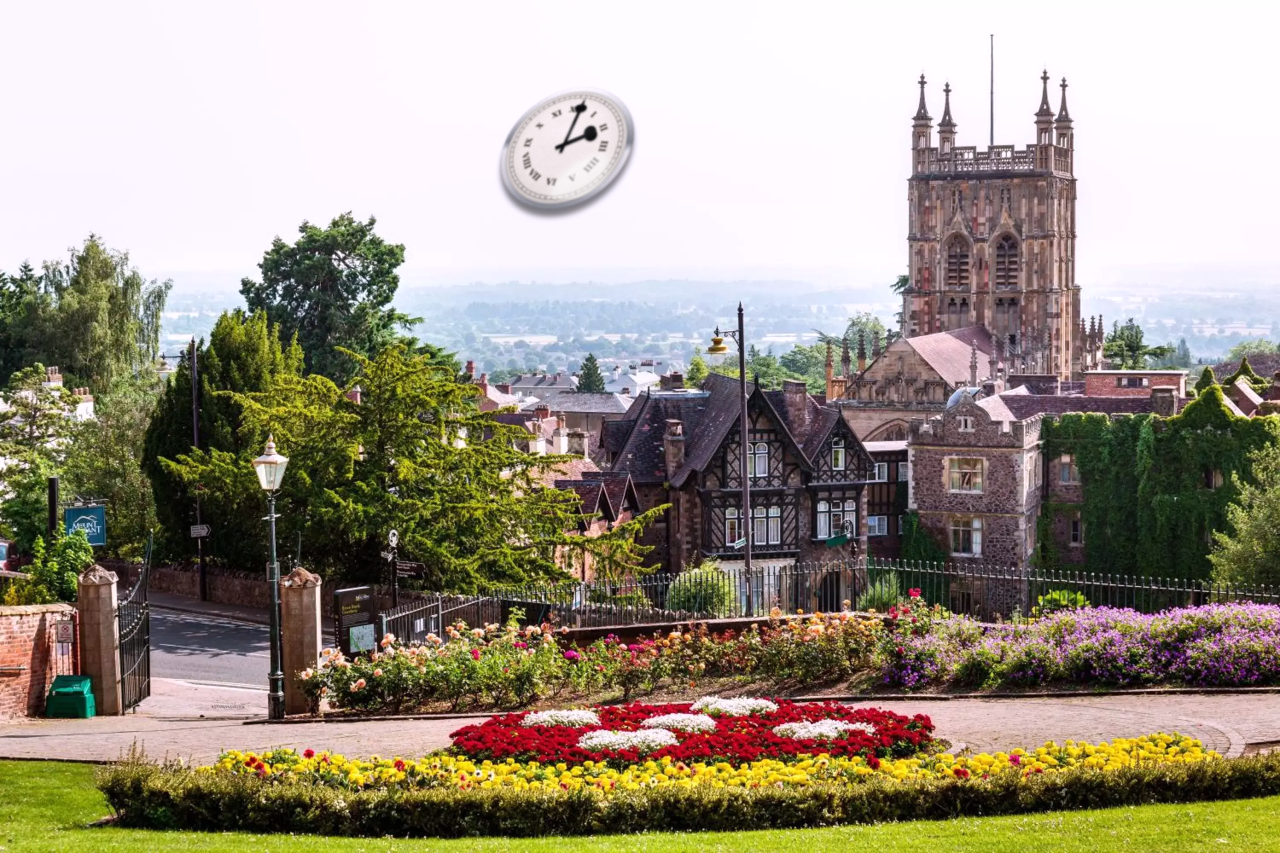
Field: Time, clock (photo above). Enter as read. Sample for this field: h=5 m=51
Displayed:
h=2 m=1
